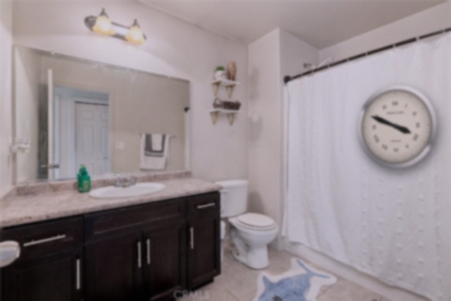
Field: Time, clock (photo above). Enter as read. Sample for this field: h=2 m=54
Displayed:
h=3 m=49
